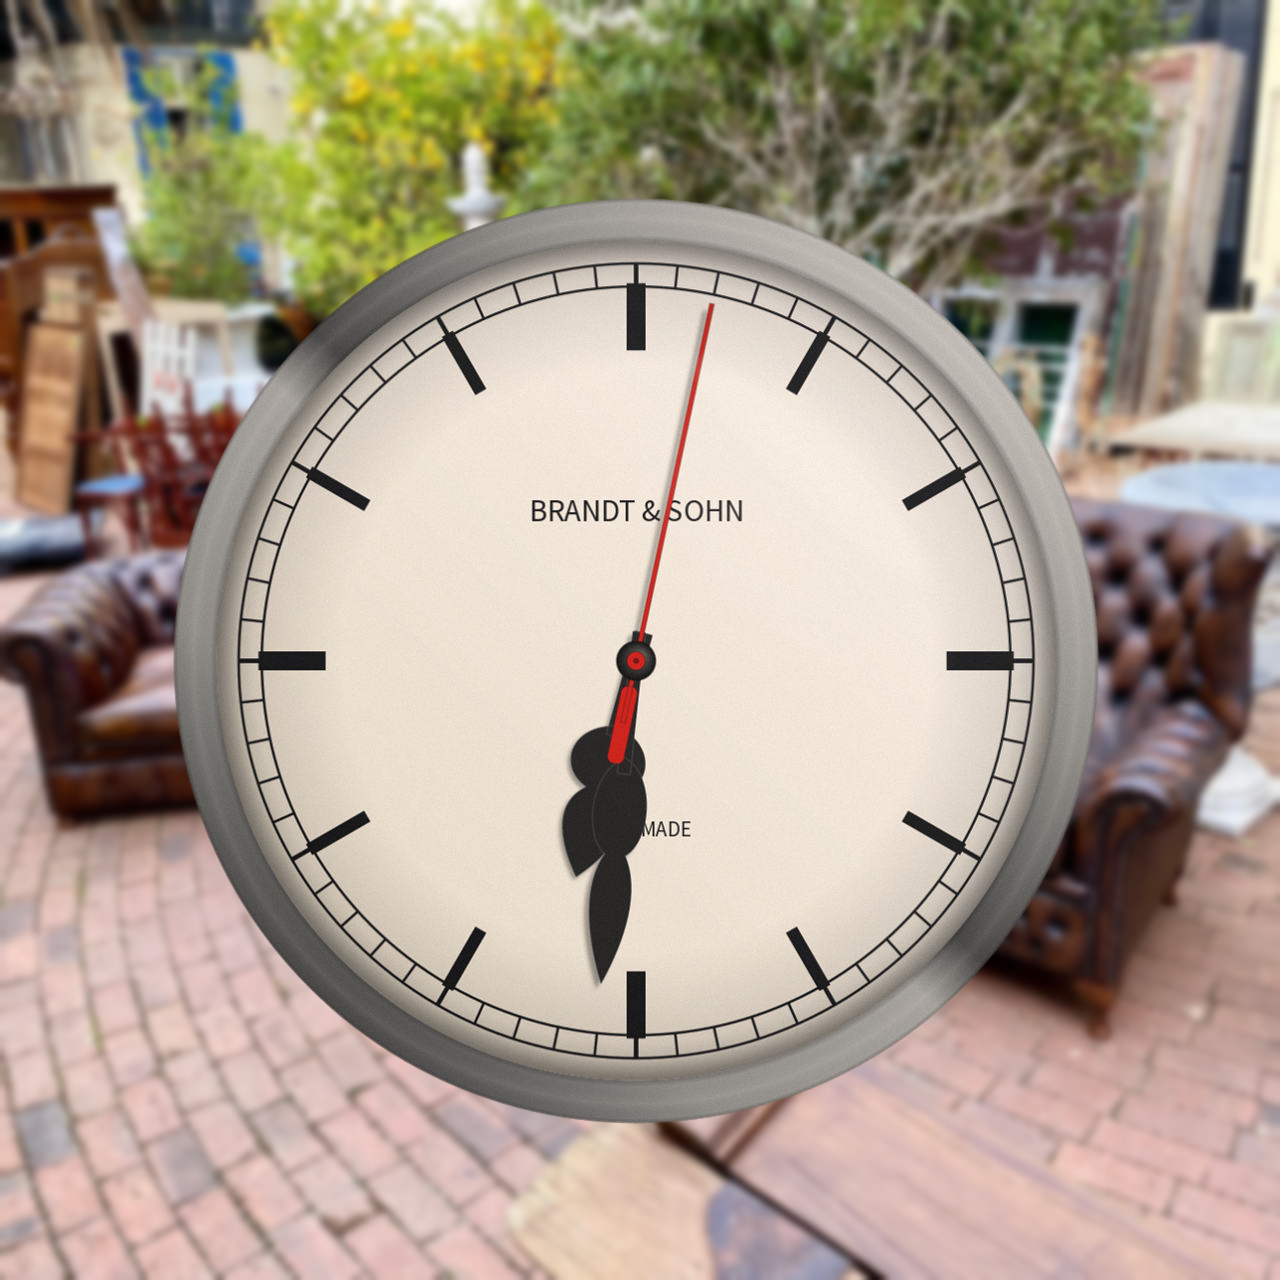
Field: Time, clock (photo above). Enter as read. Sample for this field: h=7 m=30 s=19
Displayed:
h=6 m=31 s=2
